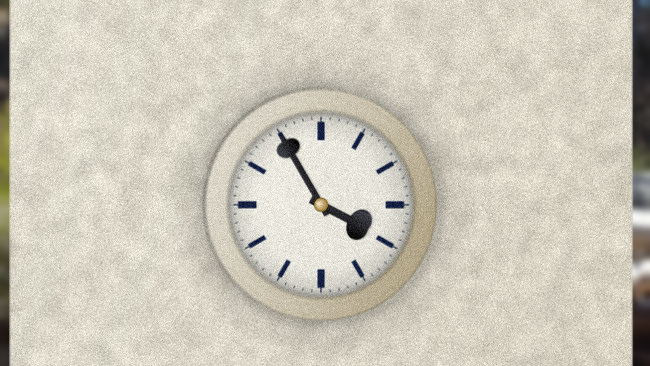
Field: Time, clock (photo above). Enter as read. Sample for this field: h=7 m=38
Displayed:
h=3 m=55
